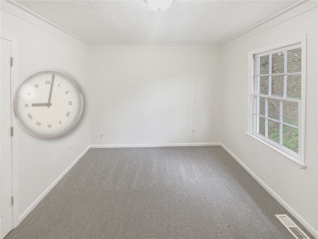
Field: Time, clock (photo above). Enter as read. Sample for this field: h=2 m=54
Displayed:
h=9 m=2
